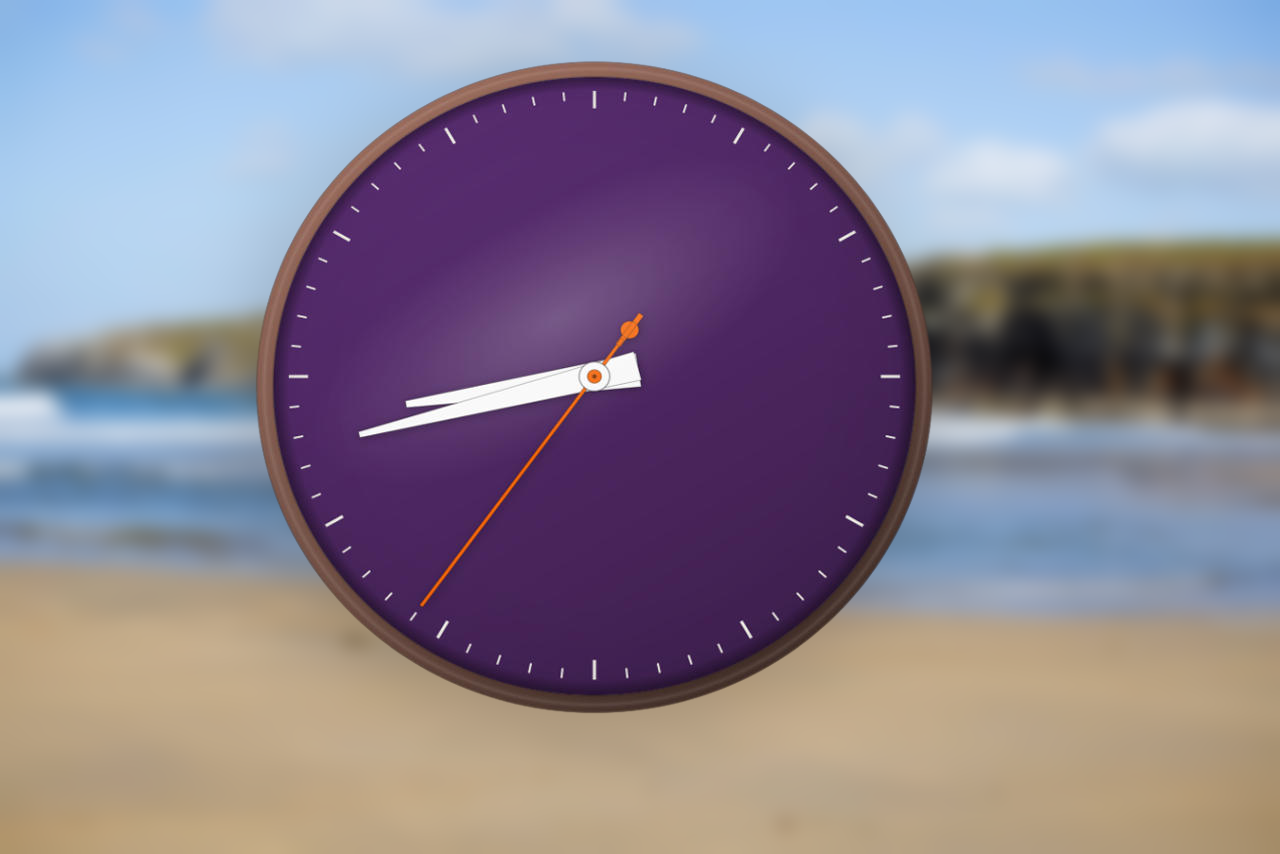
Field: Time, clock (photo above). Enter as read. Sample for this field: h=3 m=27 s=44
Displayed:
h=8 m=42 s=36
